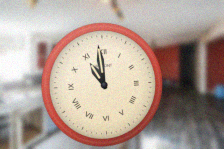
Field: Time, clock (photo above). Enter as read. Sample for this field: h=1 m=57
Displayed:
h=10 m=59
